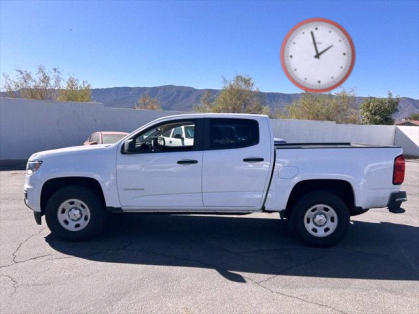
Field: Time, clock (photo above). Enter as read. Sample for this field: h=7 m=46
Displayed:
h=1 m=58
